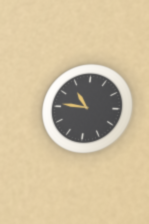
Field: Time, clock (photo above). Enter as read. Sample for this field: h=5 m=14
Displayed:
h=10 m=46
